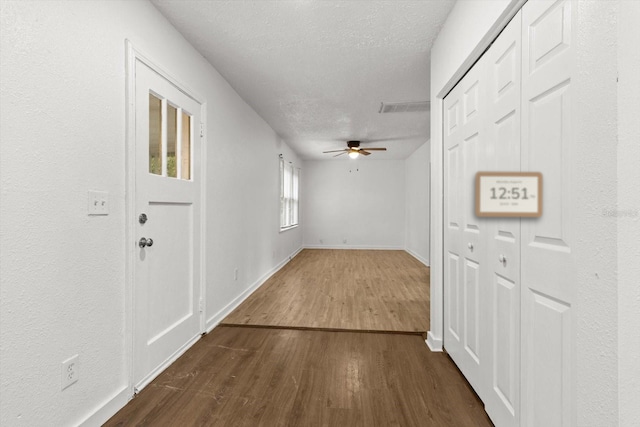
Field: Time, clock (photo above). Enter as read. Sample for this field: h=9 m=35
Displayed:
h=12 m=51
